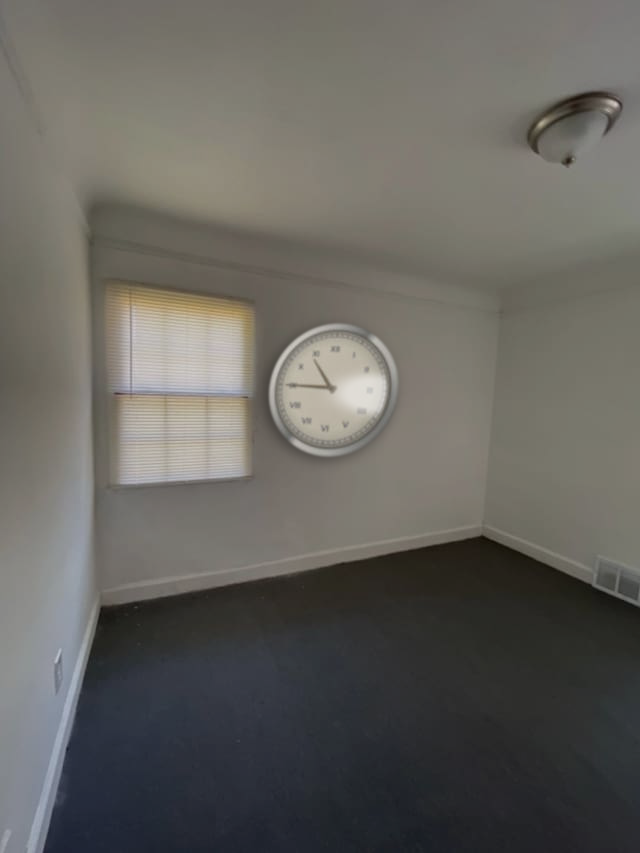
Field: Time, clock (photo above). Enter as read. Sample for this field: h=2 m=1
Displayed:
h=10 m=45
